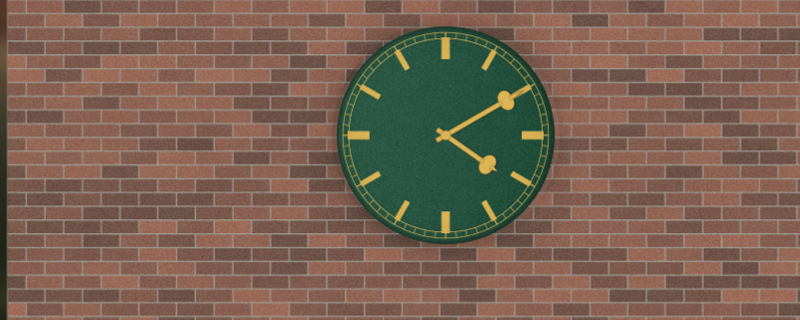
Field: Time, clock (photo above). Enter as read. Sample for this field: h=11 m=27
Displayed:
h=4 m=10
